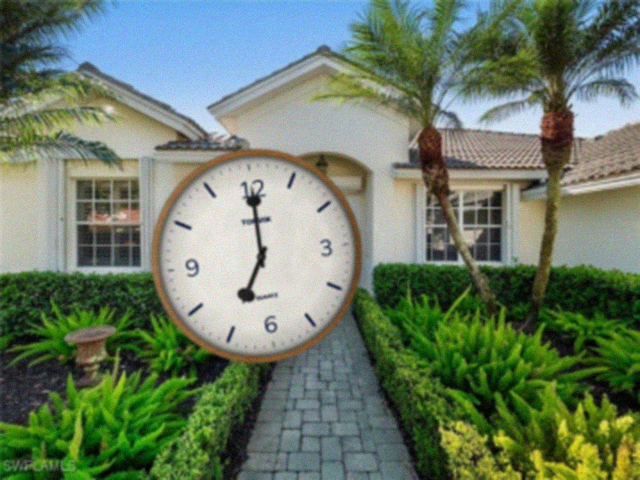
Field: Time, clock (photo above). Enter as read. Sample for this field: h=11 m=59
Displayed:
h=7 m=0
